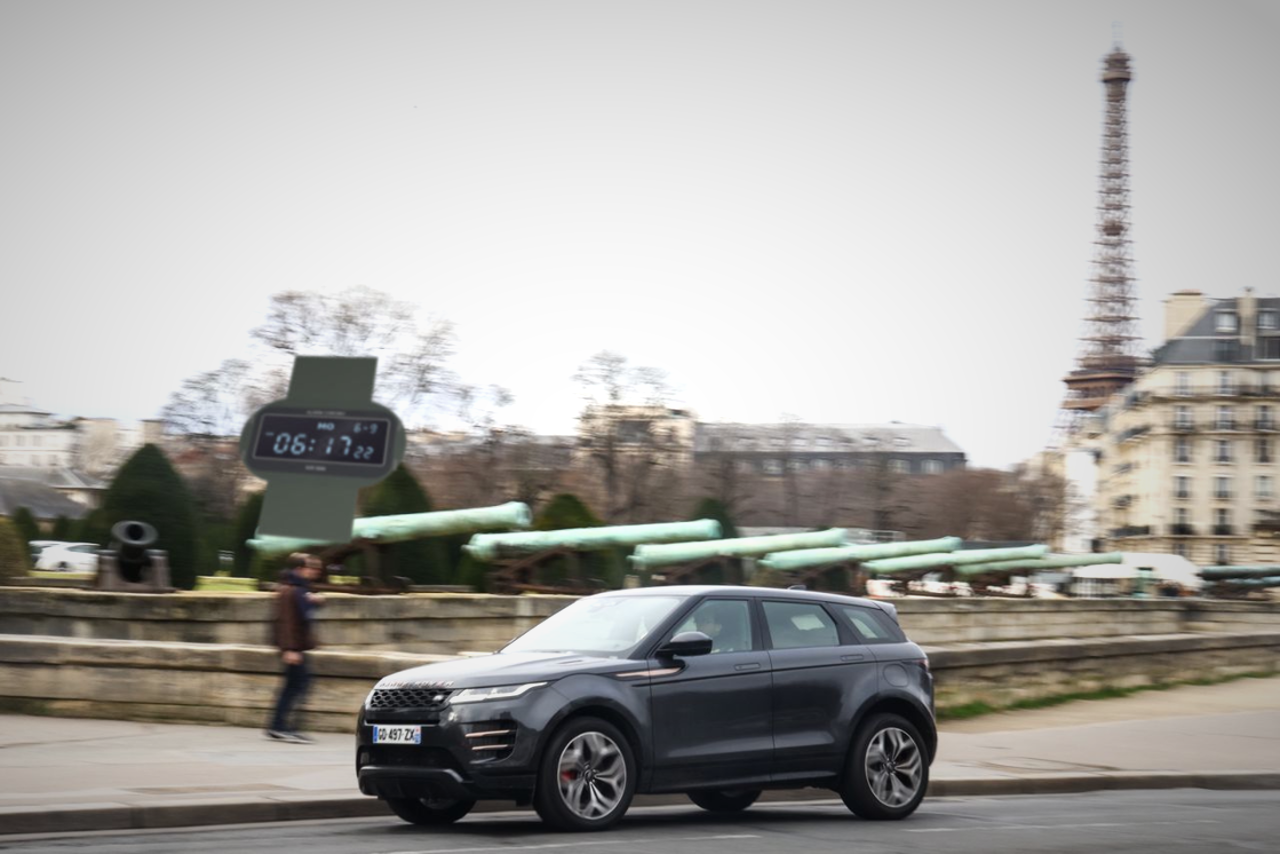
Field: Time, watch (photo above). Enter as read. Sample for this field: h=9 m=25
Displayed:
h=6 m=17
